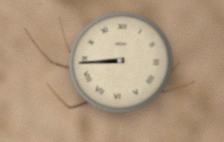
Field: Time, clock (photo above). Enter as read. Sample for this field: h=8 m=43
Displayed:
h=8 m=44
